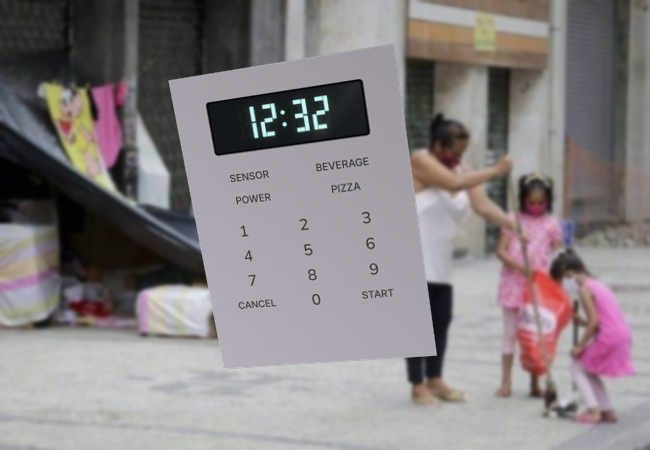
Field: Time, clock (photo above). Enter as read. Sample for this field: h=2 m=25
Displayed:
h=12 m=32
